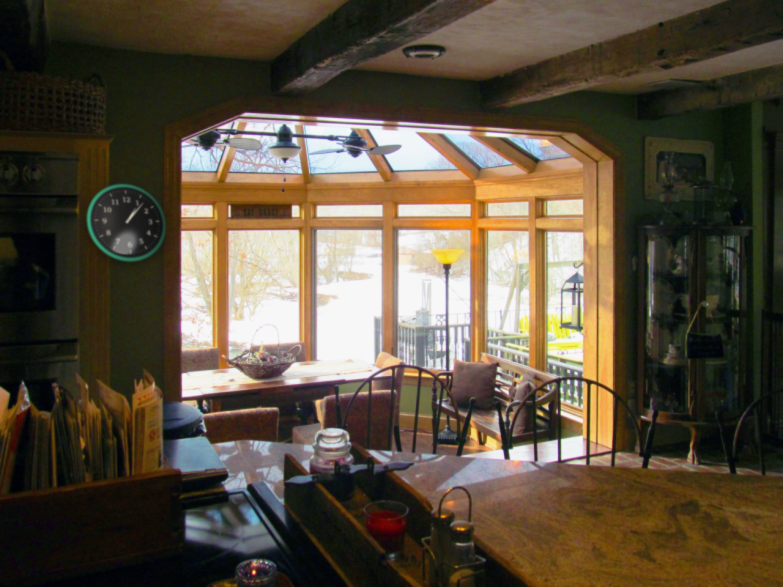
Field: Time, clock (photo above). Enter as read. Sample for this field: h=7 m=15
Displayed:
h=1 m=7
